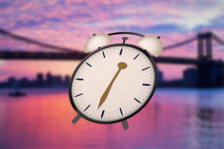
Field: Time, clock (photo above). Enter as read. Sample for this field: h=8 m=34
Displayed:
h=12 m=32
